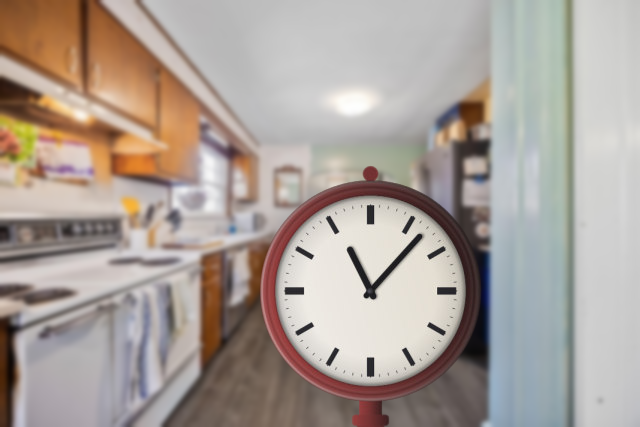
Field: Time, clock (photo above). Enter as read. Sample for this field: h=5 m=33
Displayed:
h=11 m=7
